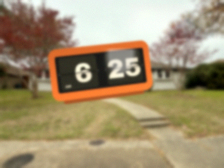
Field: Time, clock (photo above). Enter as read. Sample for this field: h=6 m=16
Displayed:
h=6 m=25
